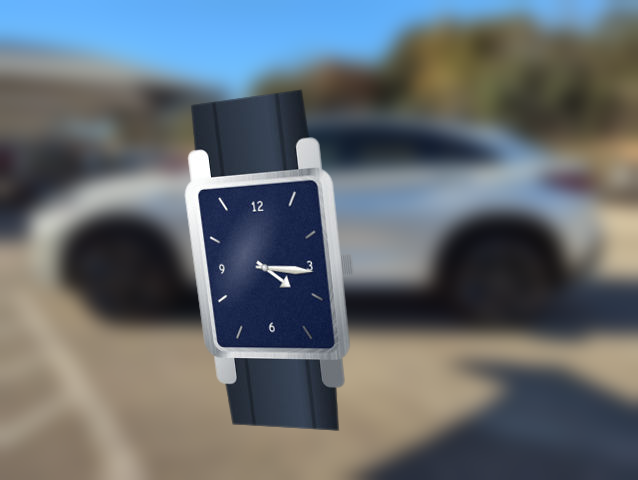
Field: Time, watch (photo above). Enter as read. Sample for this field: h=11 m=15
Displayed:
h=4 m=16
